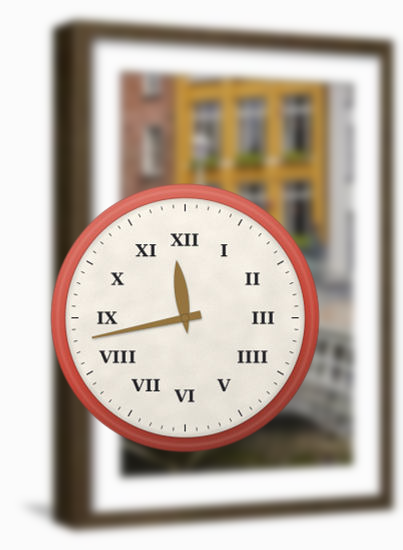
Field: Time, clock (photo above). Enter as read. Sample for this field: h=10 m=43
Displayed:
h=11 m=43
